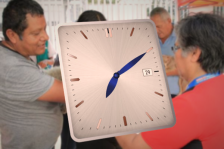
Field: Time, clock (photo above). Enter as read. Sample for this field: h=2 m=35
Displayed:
h=7 m=10
